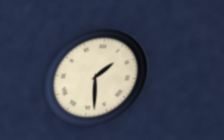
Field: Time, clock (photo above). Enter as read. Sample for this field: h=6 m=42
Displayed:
h=1 m=28
